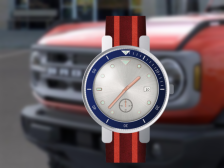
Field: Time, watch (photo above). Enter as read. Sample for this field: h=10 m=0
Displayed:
h=1 m=37
